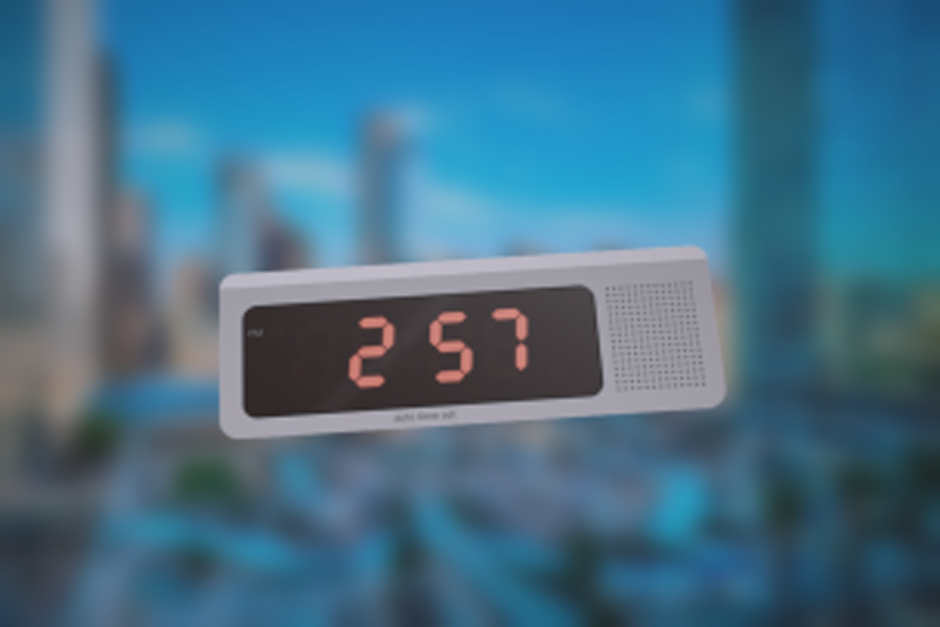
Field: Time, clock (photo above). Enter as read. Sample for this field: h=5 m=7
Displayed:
h=2 m=57
